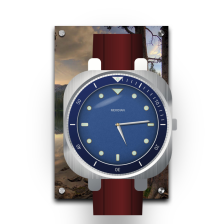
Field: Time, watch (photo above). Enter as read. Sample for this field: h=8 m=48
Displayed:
h=5 m=14
